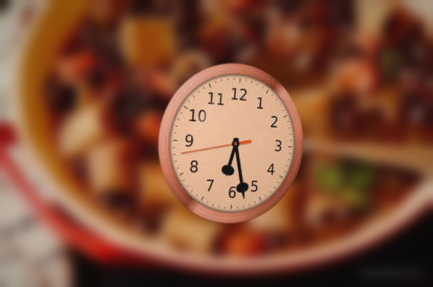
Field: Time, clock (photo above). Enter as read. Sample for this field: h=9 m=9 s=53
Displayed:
h=6 m=27 s=43
